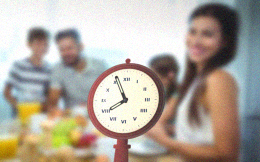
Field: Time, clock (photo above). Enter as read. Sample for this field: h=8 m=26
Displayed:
h=7 m=56
